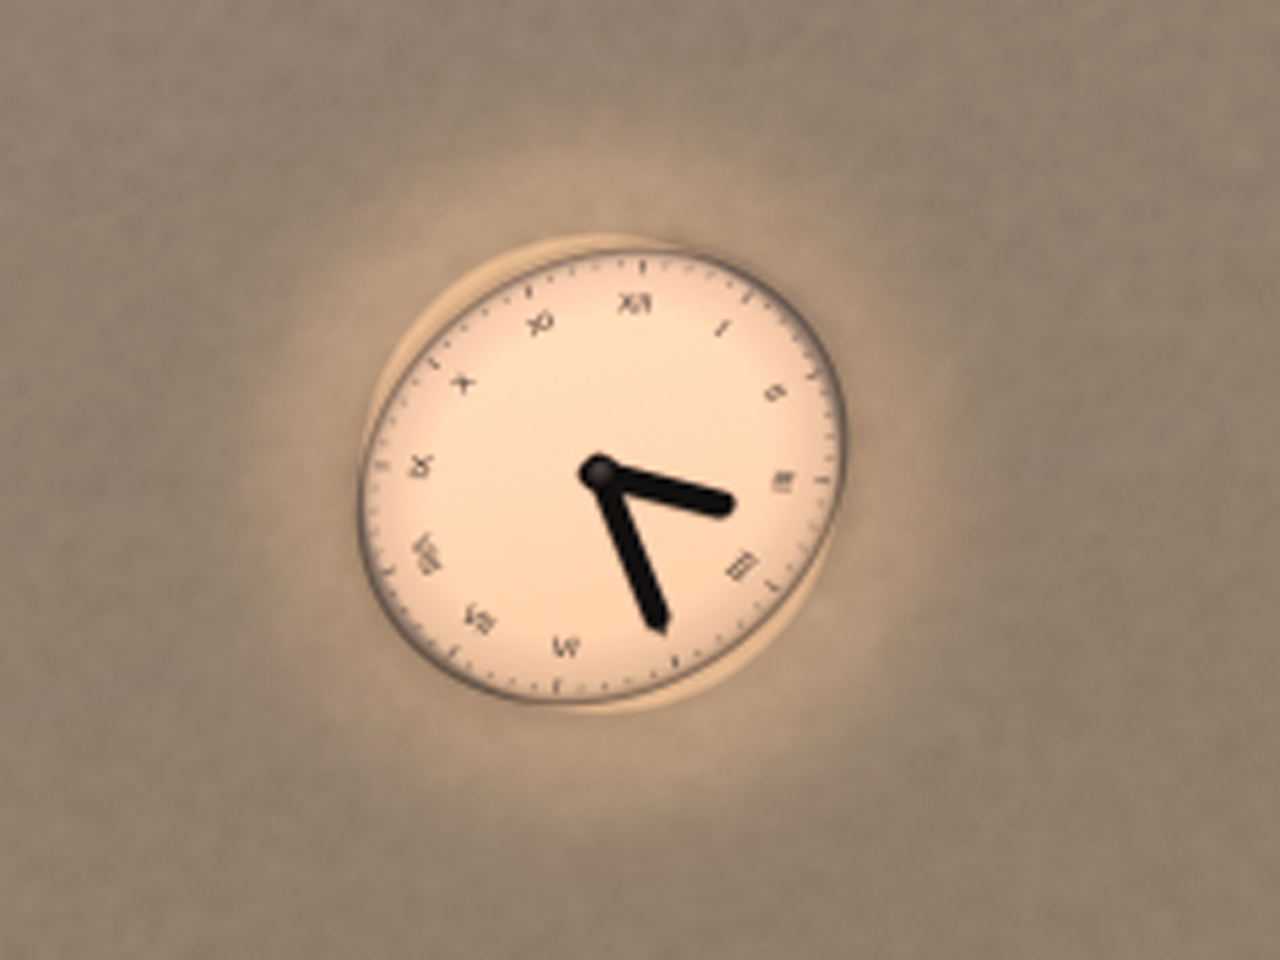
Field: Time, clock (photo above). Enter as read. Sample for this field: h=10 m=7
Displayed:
h=3 m=25
